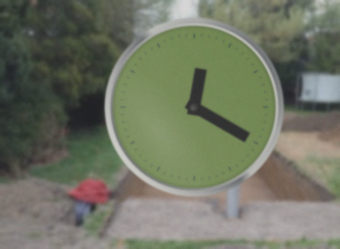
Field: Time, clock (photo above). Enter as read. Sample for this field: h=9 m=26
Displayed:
h=12 m=20
